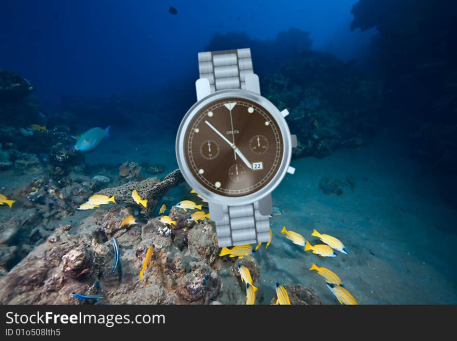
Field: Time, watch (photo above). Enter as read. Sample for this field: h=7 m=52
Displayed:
h=4 m=53
